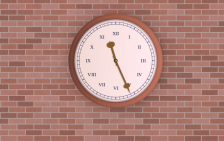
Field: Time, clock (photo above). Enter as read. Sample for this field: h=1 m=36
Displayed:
h=11 m=26
